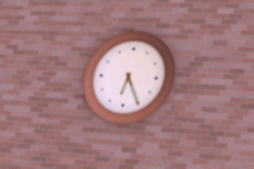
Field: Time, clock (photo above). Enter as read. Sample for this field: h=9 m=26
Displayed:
h=6 m=25
